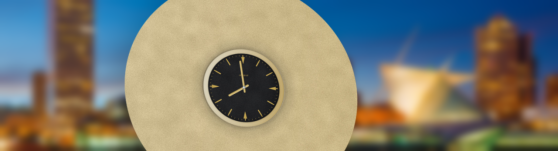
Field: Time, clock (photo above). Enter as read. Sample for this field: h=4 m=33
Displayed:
h=7 m=59
